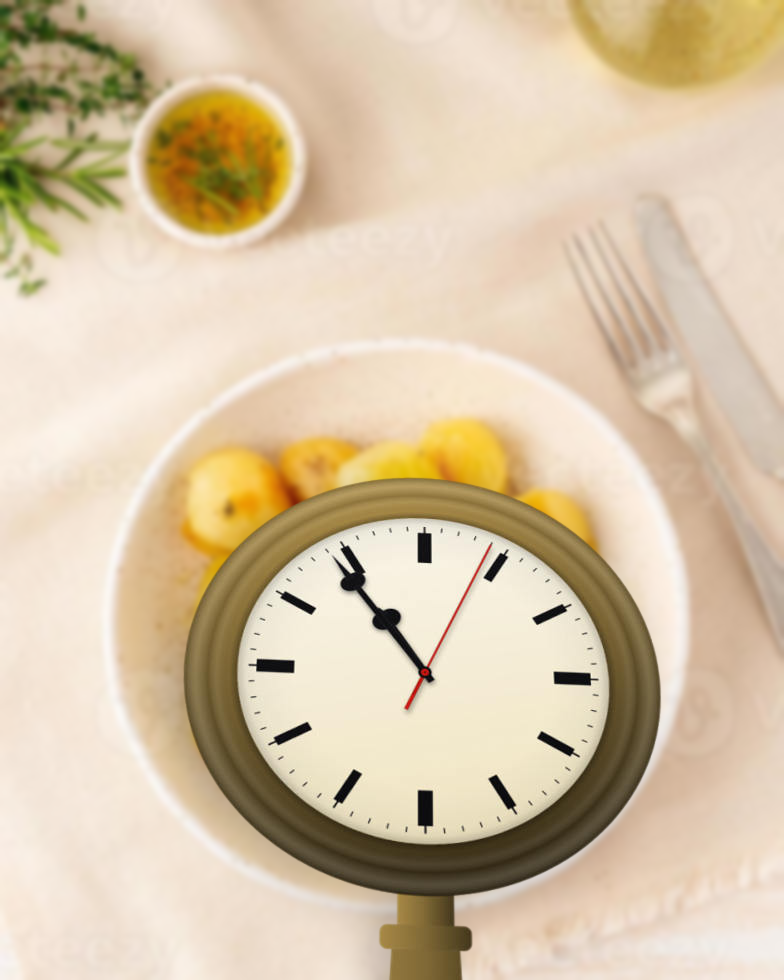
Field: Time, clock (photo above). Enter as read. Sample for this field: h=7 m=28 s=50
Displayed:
h=10 m=54 s=4
